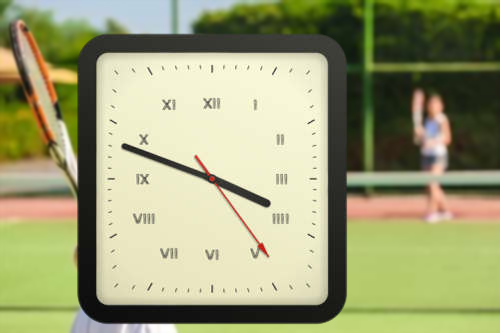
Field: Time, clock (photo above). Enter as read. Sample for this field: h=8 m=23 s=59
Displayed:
h=3 m=48 s=24
